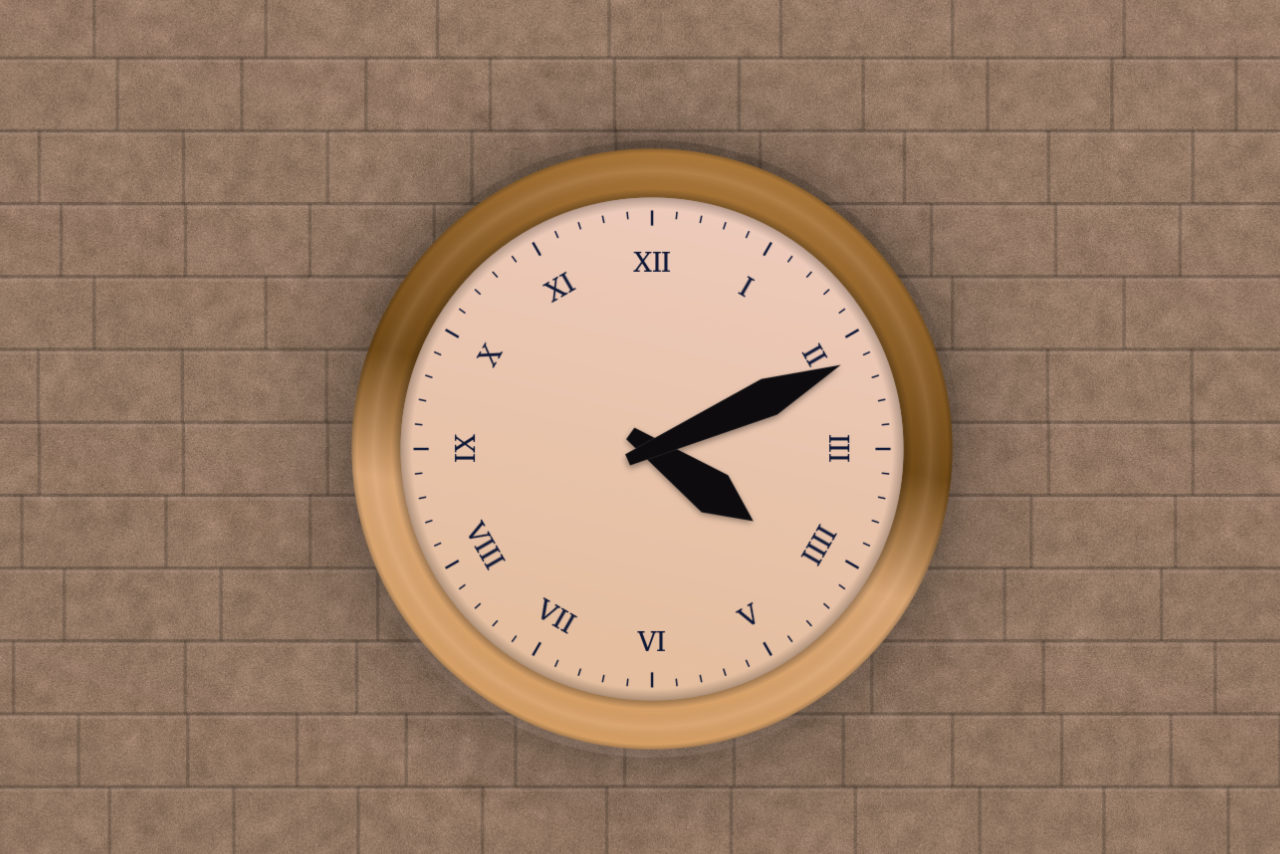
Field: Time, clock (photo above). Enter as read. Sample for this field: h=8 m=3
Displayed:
h=4 m=11
